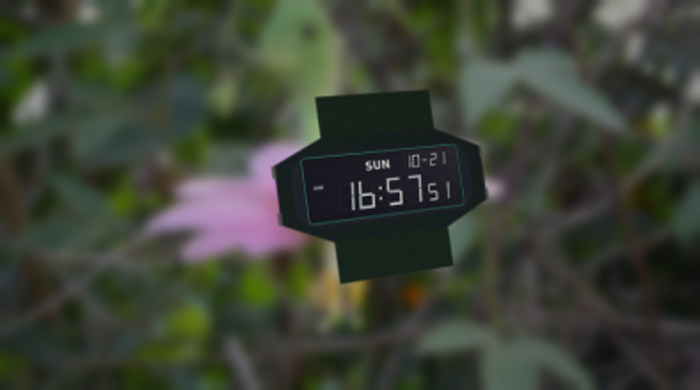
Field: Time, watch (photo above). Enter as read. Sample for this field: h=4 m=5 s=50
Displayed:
h=16 m=57 s=51
